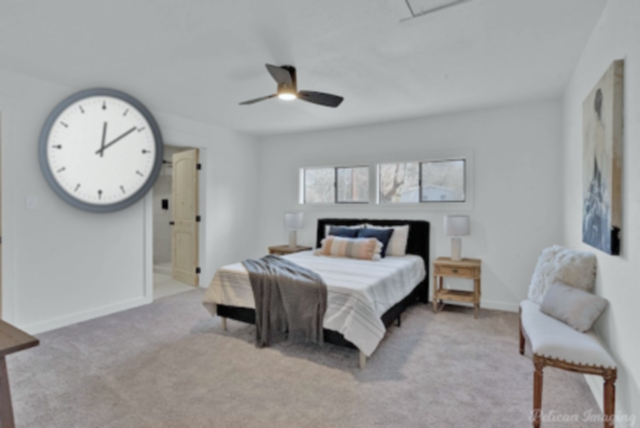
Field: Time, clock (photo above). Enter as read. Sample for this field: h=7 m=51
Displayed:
h=12 m=9
